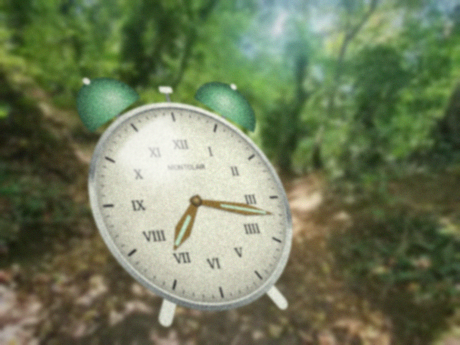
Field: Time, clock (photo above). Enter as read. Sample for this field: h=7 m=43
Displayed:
h=7 m=17
